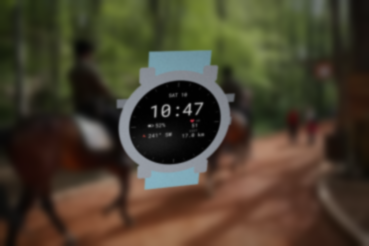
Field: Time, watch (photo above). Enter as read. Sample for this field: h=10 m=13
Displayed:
h=10 m=47
